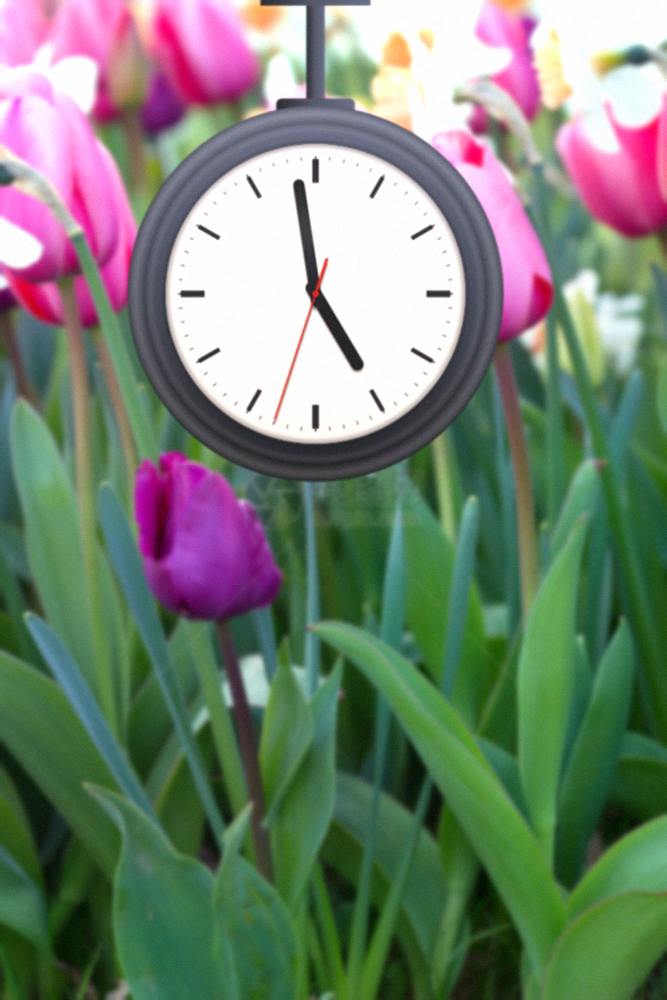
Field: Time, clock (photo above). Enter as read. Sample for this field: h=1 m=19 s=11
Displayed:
h=4 m=58 s=33
